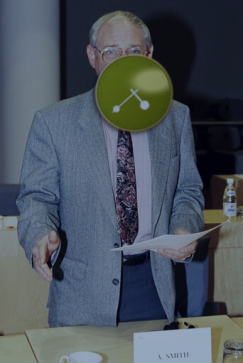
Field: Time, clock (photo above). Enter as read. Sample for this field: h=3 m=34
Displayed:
h=4 m=38
